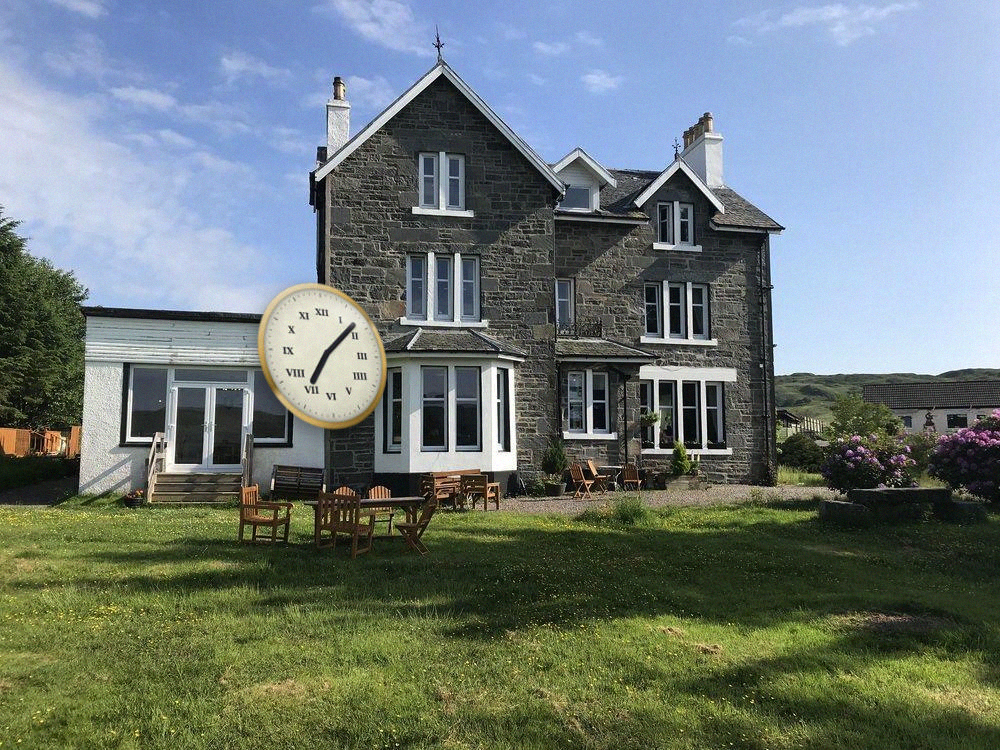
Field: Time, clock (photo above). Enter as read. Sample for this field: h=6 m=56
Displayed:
h=7 m=8
